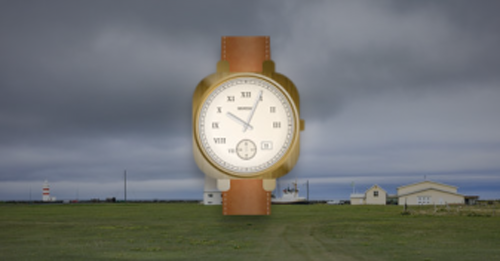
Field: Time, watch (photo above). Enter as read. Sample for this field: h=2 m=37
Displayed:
h=10 m=4
